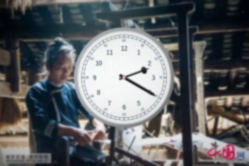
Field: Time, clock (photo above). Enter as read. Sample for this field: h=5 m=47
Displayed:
h=2 m=20
